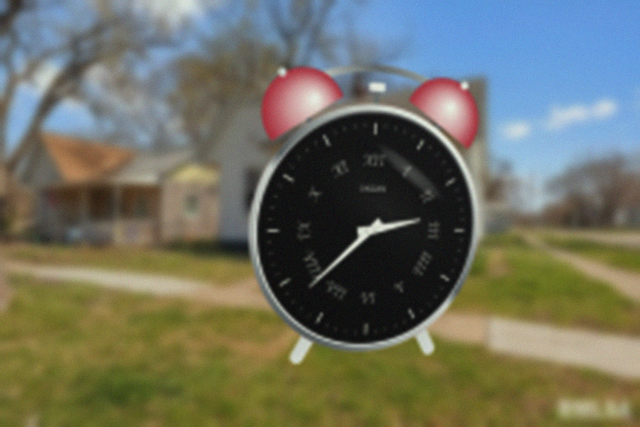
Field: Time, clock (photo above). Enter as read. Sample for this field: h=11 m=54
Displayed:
h=2 m=38
